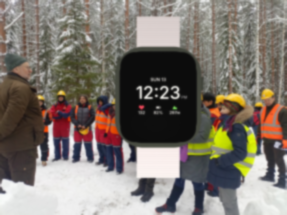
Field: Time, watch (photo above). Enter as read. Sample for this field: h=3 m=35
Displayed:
h=12 m=23
